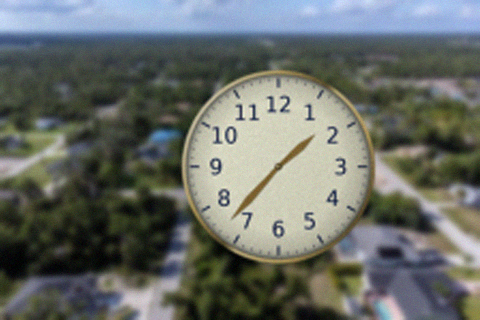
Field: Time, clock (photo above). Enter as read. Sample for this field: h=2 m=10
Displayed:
h=1 m=37
